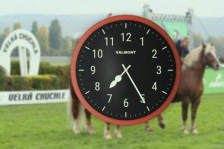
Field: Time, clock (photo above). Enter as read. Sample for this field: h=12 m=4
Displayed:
h=7 m=25
